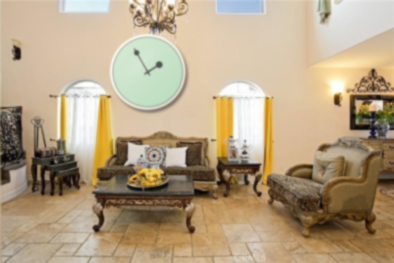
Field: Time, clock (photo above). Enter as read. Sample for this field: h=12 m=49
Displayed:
h=1 m=55
